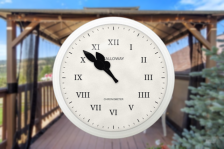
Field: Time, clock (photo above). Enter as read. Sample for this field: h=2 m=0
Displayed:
h=10 m=52
